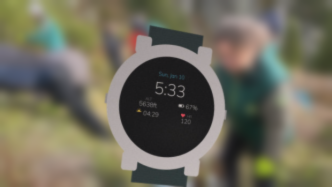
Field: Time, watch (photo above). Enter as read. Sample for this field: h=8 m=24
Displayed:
h=5 m=33
